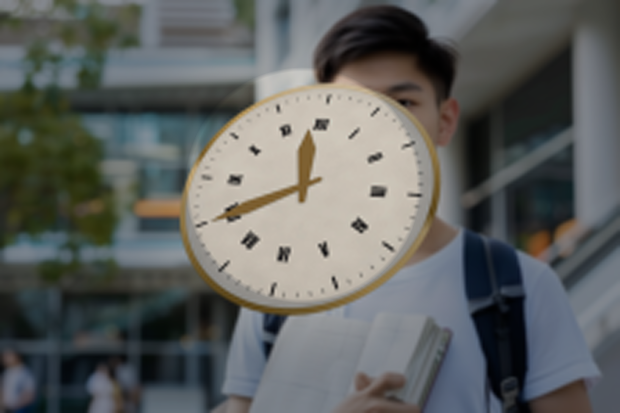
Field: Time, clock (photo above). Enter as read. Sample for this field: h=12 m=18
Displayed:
h=11 m=40
